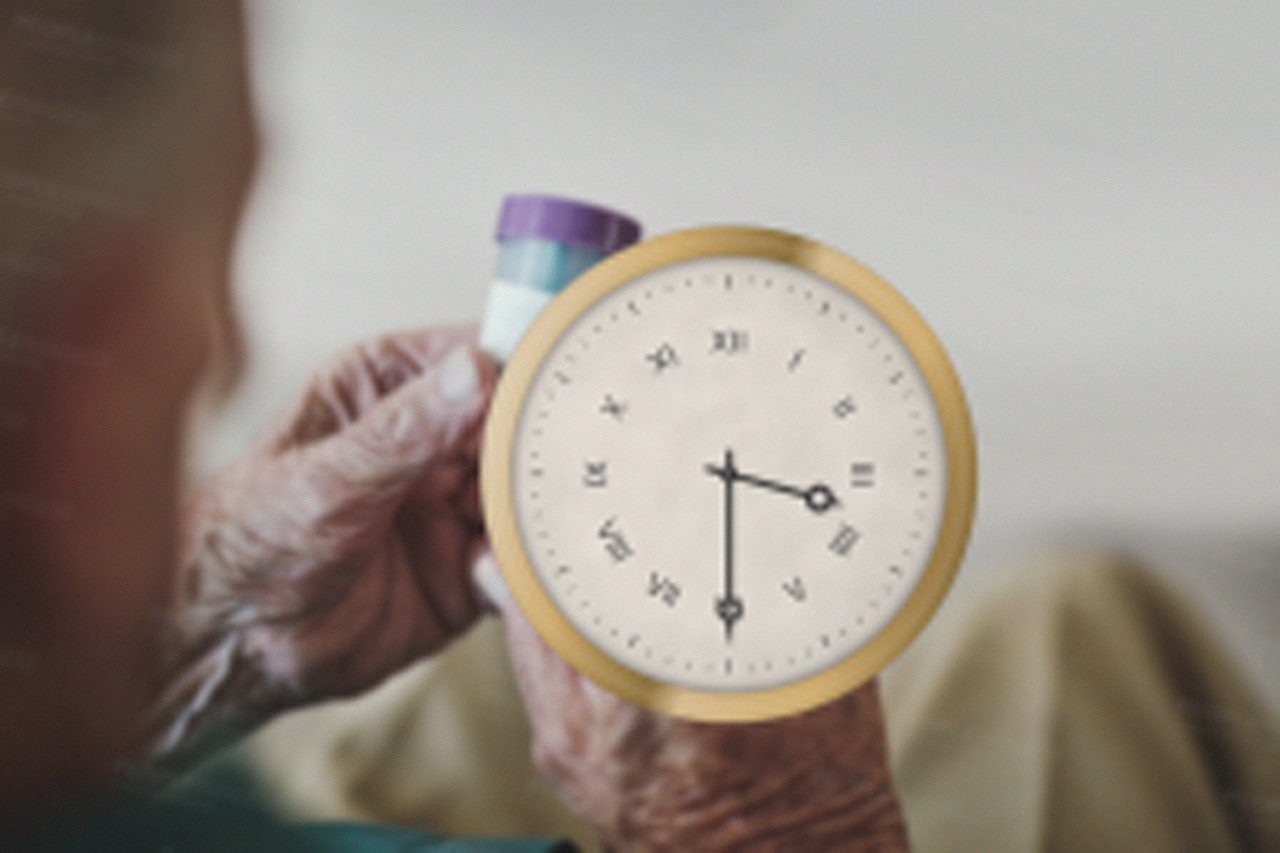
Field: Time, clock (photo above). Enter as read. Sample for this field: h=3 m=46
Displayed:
h=3 m=30
